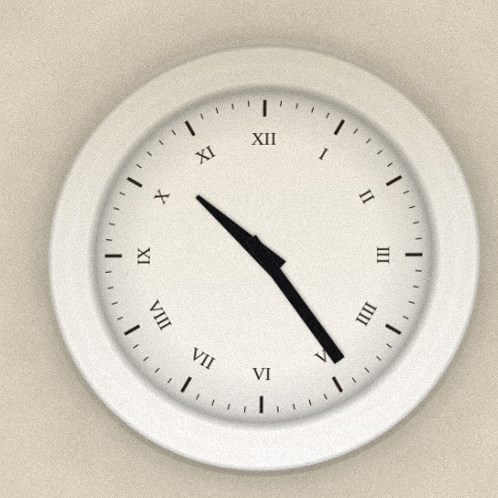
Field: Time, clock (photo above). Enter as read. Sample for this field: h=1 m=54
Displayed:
h=10 m=24
